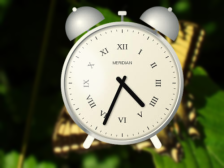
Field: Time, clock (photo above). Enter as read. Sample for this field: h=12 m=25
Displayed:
h=4 m=34
